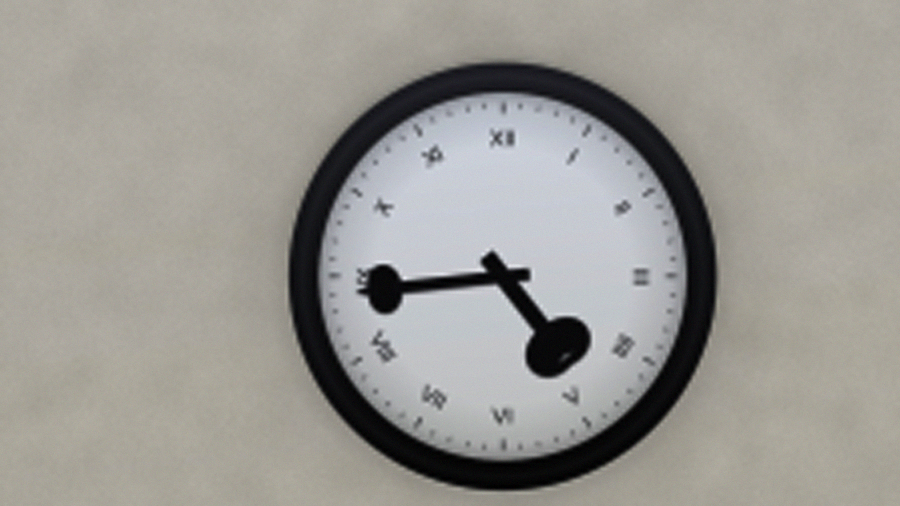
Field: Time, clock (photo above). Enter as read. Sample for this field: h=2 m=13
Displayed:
h=4 m=44
